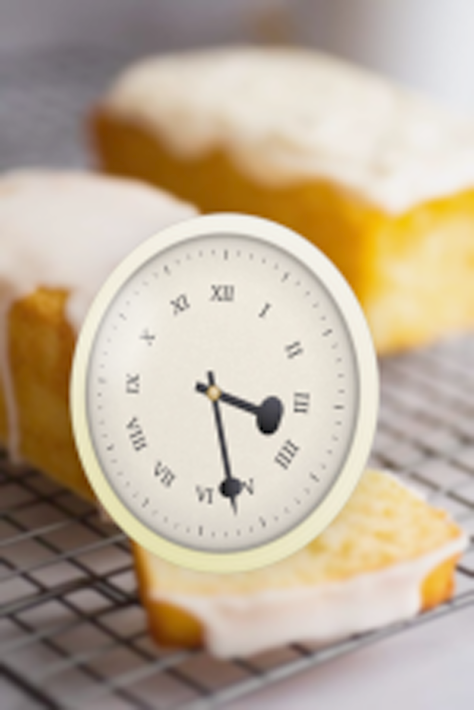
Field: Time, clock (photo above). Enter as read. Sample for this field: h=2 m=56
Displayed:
h=3 m=27
